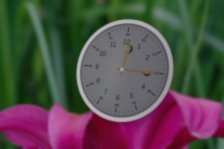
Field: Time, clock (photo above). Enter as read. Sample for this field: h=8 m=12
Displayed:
h=12 m=15
